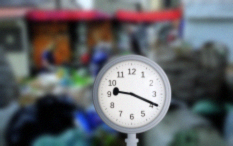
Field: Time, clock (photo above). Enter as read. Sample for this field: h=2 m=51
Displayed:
h=9 m=19
